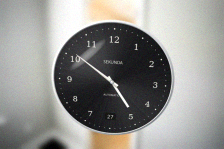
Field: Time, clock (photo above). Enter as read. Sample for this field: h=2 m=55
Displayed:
h=4 m=51
